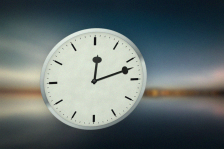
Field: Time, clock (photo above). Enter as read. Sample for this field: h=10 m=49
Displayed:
h=12 m=12
